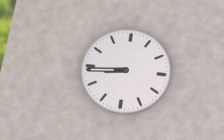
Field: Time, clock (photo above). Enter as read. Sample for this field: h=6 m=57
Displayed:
h=8 m=44
